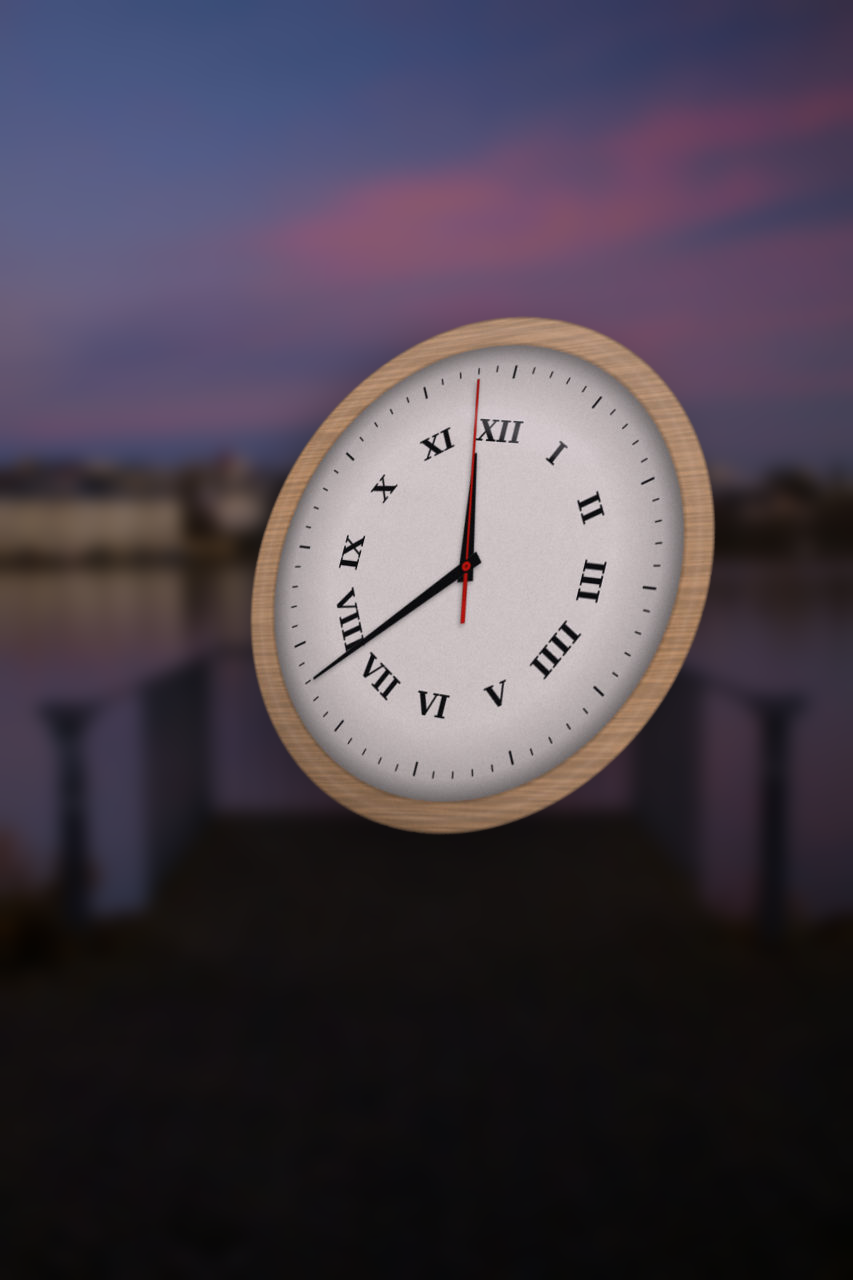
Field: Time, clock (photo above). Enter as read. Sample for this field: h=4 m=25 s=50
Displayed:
h=11 m=37 s=58
